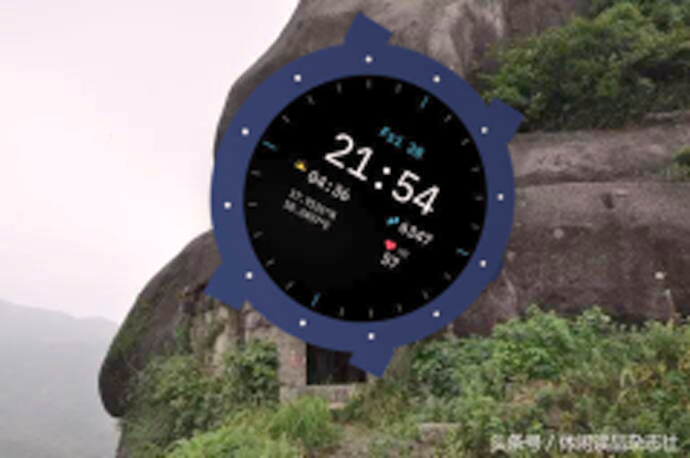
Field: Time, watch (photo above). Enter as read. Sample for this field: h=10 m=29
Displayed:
h=21 m=54
